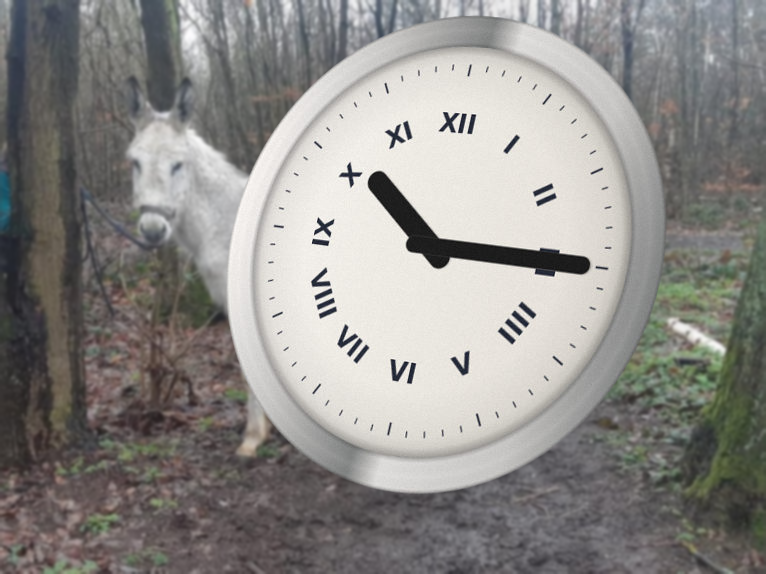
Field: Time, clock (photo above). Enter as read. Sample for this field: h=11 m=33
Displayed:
h=10 m=15
